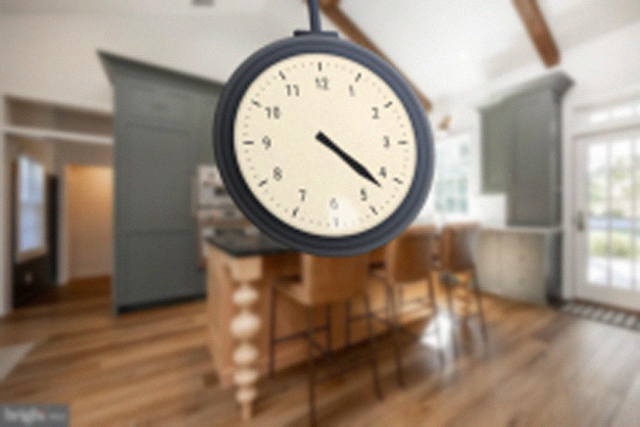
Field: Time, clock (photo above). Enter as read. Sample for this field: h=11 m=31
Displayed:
h=4 m=22
